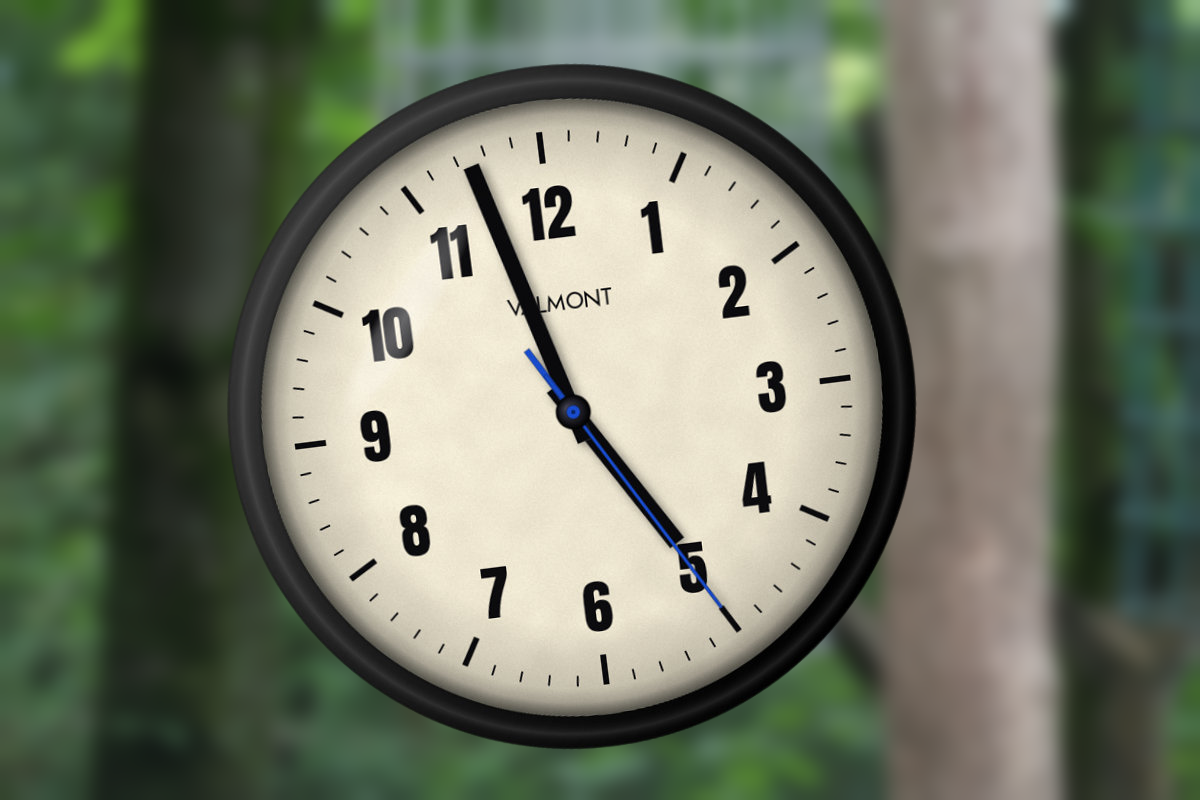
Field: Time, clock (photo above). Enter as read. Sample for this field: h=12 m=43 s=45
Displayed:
h=4 m=57 s=25
